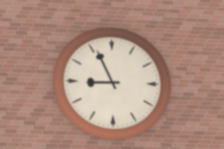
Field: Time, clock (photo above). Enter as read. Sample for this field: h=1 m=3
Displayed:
h=8 m=56
